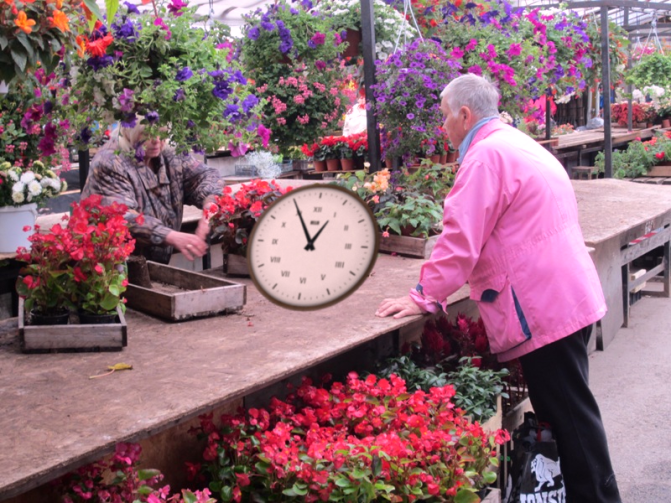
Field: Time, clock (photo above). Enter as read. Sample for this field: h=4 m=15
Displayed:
h=12 m=55
